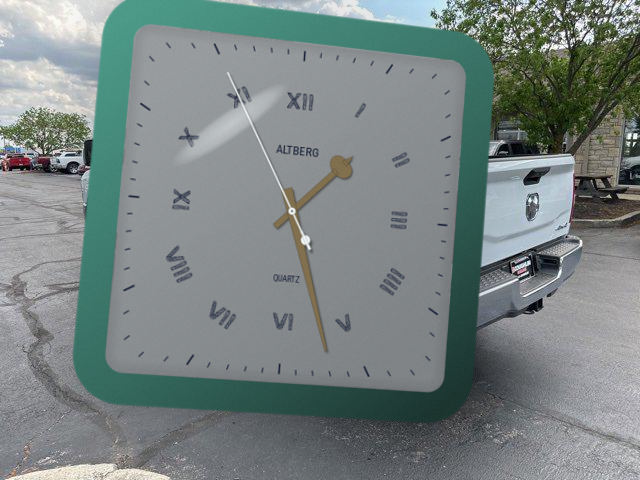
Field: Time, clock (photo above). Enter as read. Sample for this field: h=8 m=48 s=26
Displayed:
h=1 m=26 s=55
